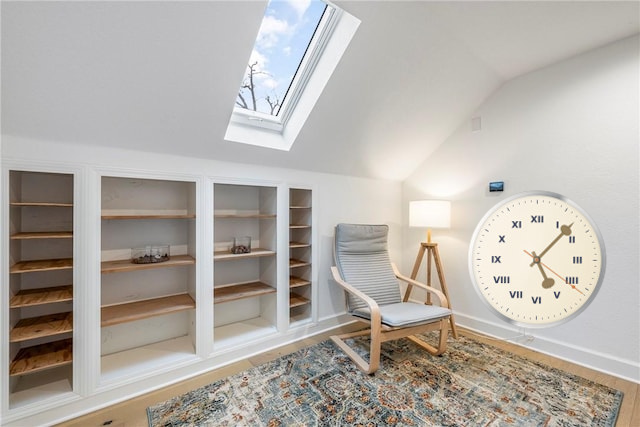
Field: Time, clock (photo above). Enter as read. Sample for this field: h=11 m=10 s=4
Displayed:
h=5 m=7 s=21
